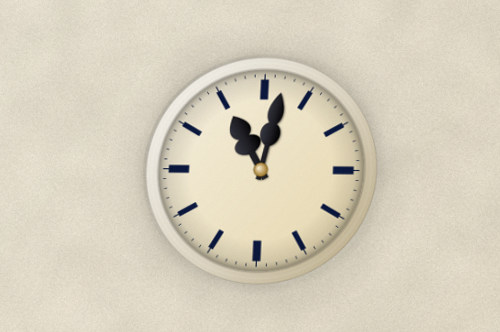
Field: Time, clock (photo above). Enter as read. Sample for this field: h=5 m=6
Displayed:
h=11 m=2
